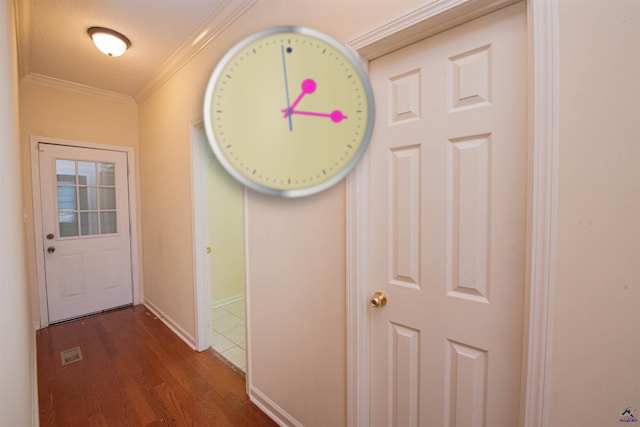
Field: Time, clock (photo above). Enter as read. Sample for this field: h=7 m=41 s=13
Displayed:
h=1 m=15 s=59
